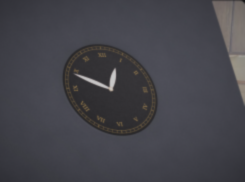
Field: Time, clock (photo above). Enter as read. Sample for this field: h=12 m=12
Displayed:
h=12 m=49
